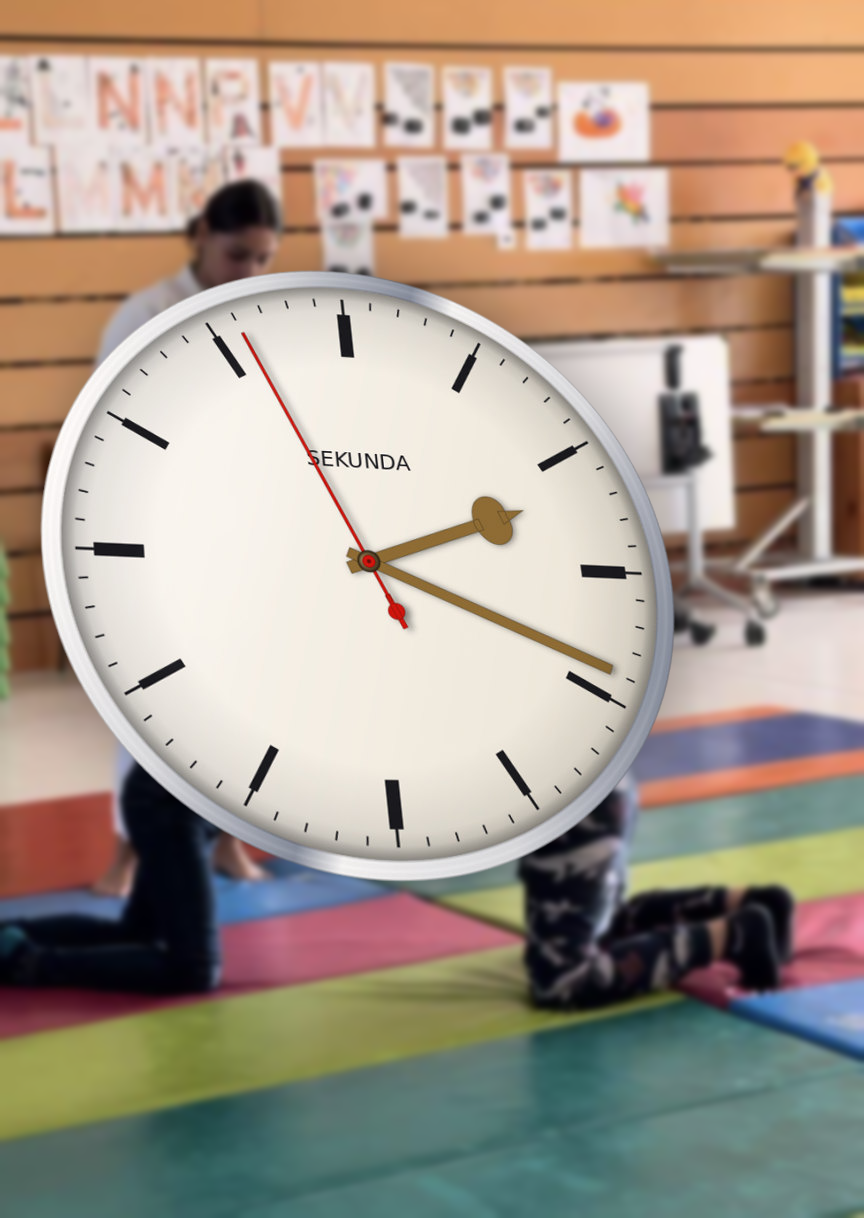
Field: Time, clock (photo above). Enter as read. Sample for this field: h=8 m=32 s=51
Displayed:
h=2 m=18 s=56
